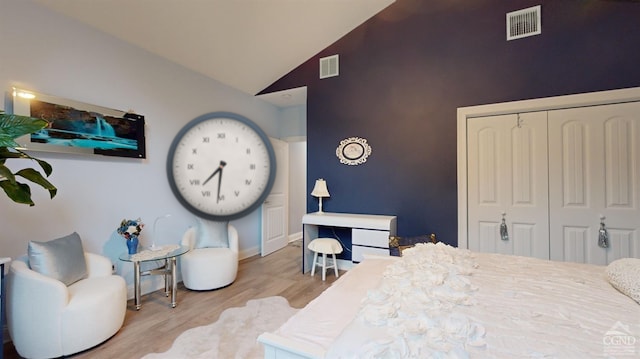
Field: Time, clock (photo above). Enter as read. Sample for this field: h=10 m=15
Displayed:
h=7 m=31
